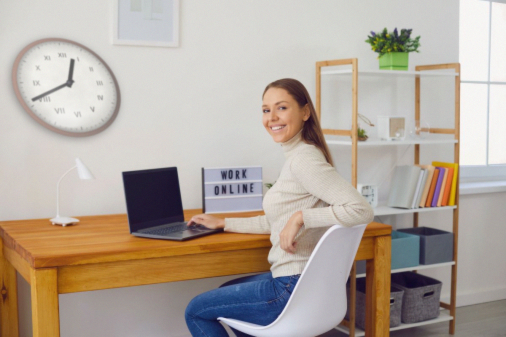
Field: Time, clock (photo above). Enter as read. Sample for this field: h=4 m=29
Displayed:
h=12 m=41
